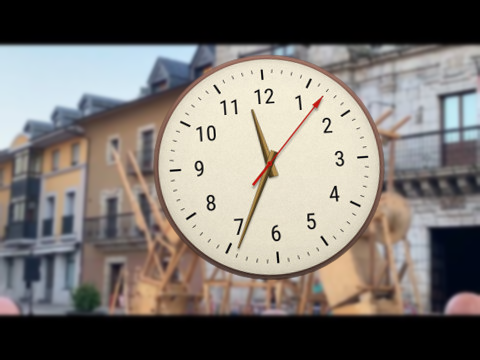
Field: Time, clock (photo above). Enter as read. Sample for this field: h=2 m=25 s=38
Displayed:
h=11 m=34 s=7
